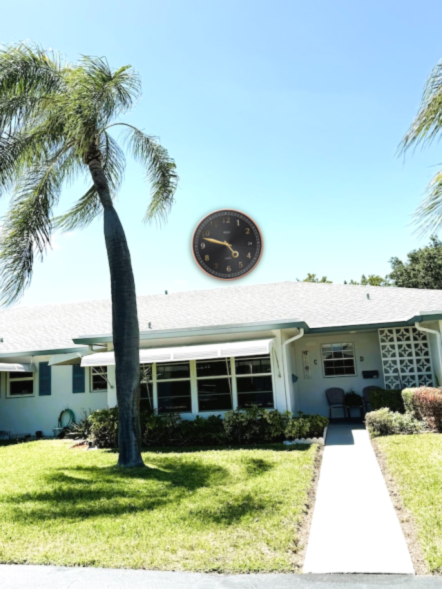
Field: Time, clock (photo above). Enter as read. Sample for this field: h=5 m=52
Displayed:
h=4 m=48
